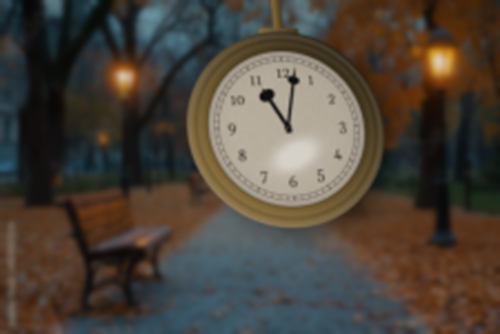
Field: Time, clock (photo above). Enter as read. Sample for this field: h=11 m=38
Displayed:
h=11 m=2
